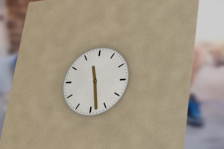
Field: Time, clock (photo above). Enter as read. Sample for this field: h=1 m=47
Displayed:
h=11 m=28
